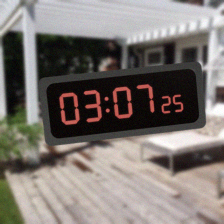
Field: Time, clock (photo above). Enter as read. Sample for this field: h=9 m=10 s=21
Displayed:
h=3 m=7 s=25
